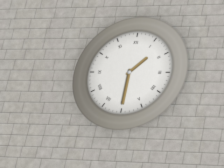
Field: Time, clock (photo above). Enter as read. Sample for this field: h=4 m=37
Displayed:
h=1 m=30
